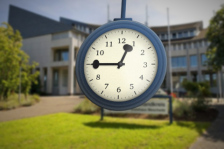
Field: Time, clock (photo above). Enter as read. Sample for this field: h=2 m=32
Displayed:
h=12 m=45
